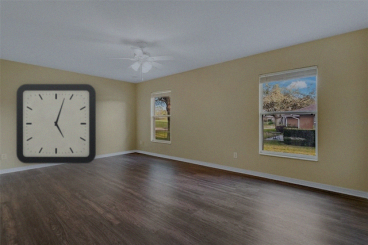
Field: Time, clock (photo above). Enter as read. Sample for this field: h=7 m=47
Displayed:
h=5 m=3
